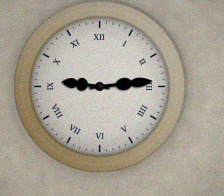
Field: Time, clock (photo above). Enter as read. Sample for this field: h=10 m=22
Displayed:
h=9 m=14
